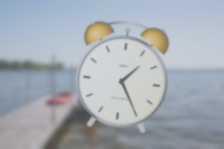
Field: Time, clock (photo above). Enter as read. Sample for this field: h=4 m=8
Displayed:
h=1 m=25
